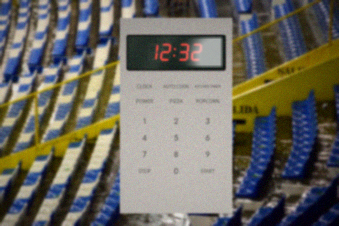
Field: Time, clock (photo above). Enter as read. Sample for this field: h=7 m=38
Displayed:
h=12 m=32
